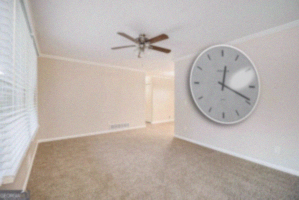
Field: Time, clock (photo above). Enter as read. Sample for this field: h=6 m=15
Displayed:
h=12 m=19
